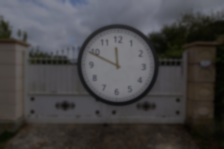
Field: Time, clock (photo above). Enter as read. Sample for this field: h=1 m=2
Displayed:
h=11 m=49
